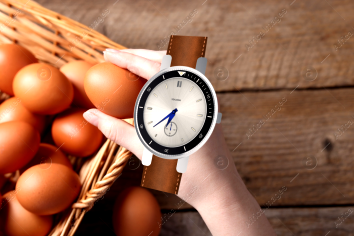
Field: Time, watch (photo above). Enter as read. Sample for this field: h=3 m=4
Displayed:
h=6 m=38
